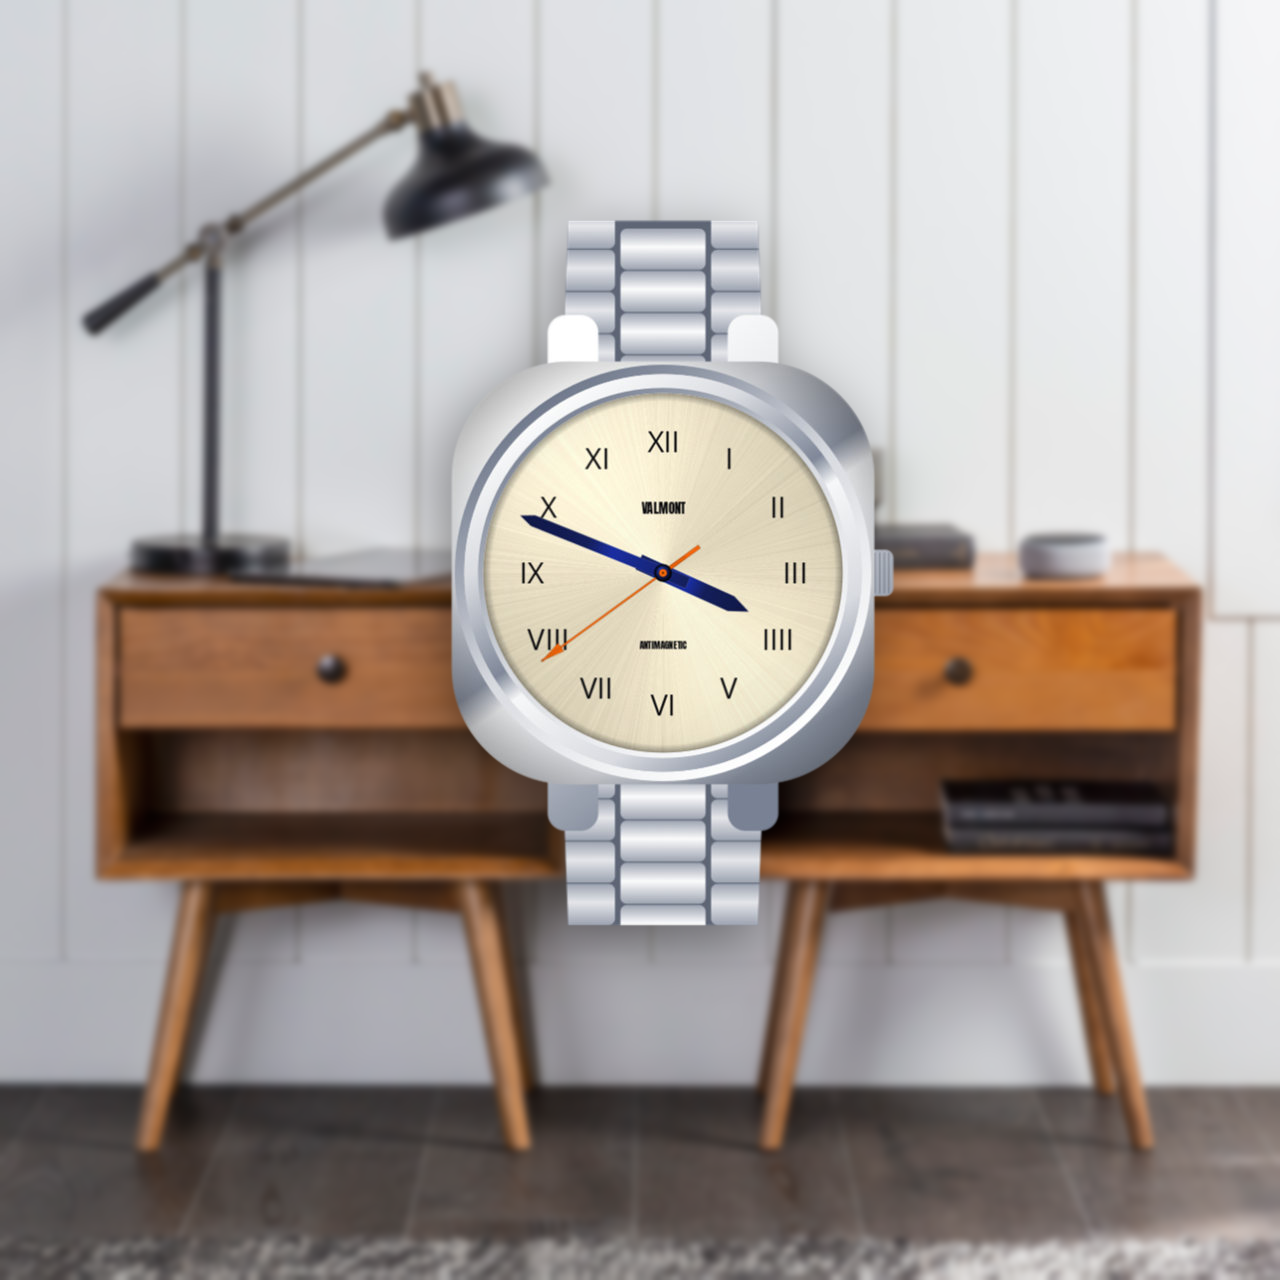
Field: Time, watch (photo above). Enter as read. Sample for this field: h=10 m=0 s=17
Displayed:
h=3 m=48 s=39
